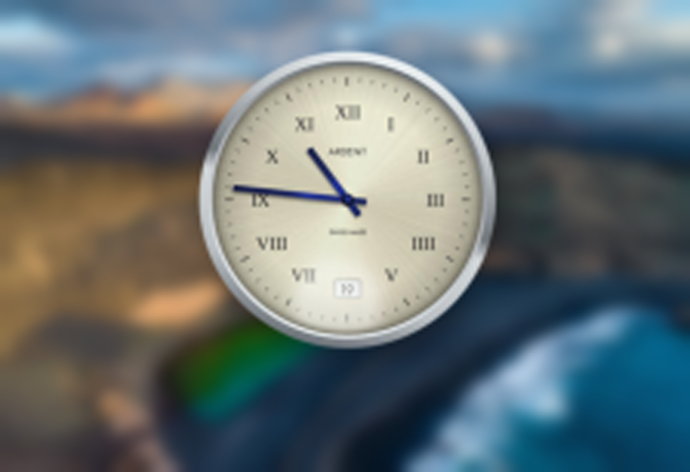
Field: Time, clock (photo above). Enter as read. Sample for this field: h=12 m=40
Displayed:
h=10 m=46
